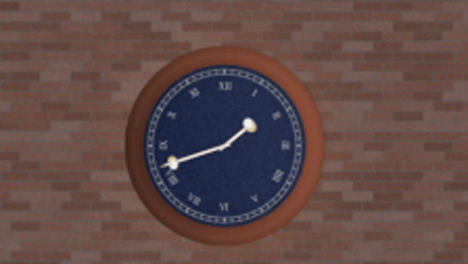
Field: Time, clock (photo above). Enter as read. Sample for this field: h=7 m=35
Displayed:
h=1 m=42
